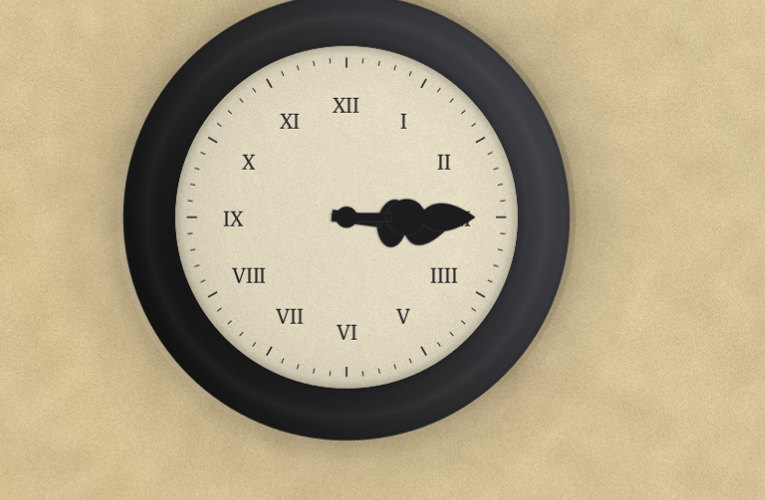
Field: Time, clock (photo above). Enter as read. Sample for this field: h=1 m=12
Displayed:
h=3 m=15
